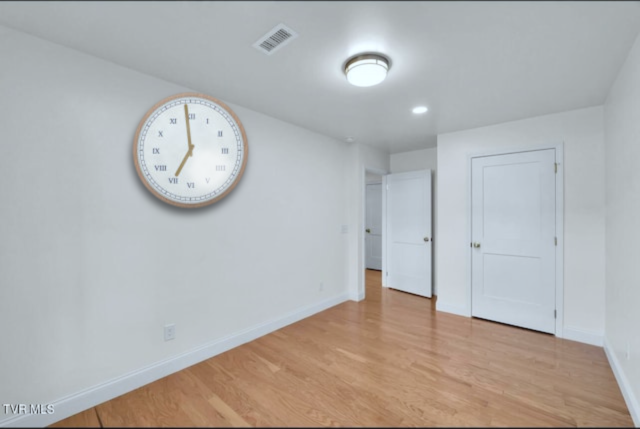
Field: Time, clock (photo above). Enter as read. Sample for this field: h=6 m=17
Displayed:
h=6 m=59
